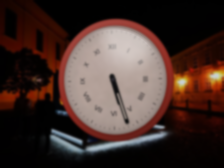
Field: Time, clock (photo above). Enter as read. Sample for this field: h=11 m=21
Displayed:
h=5 m=27
